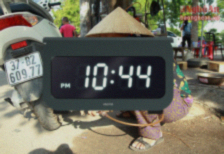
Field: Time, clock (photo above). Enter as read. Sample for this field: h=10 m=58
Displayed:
h=10 m=44
